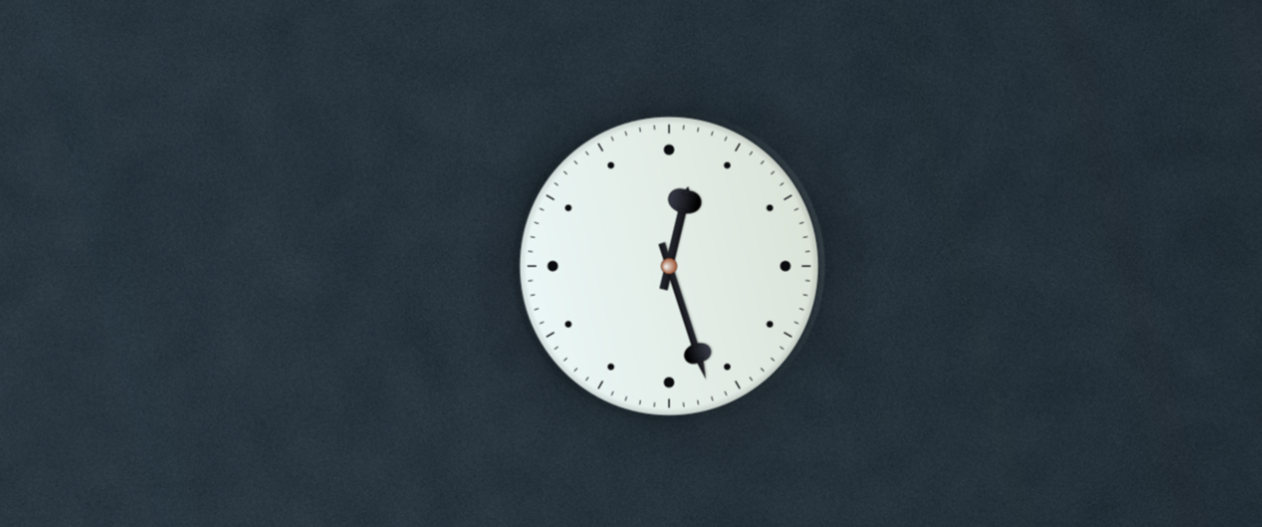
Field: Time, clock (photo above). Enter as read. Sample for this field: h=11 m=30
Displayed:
h=12 m=27
